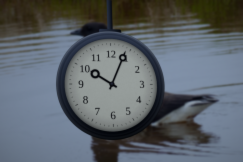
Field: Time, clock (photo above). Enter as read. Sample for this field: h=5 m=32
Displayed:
h=10 m=4
